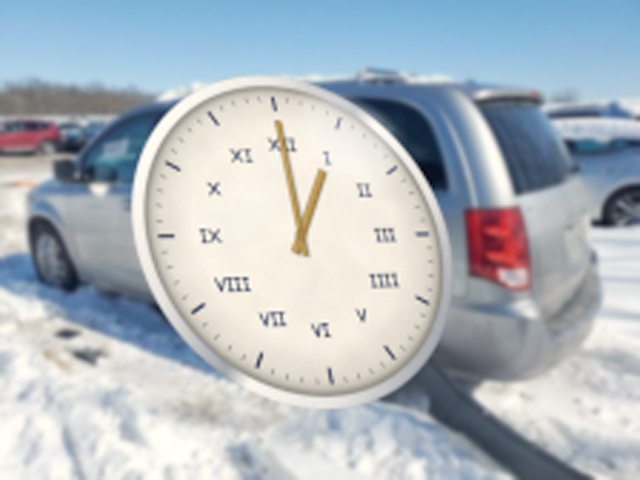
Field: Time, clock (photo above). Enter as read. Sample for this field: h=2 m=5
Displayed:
h=1 m=0
